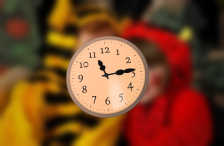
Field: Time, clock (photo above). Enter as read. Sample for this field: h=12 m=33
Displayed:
h=11 m=14
